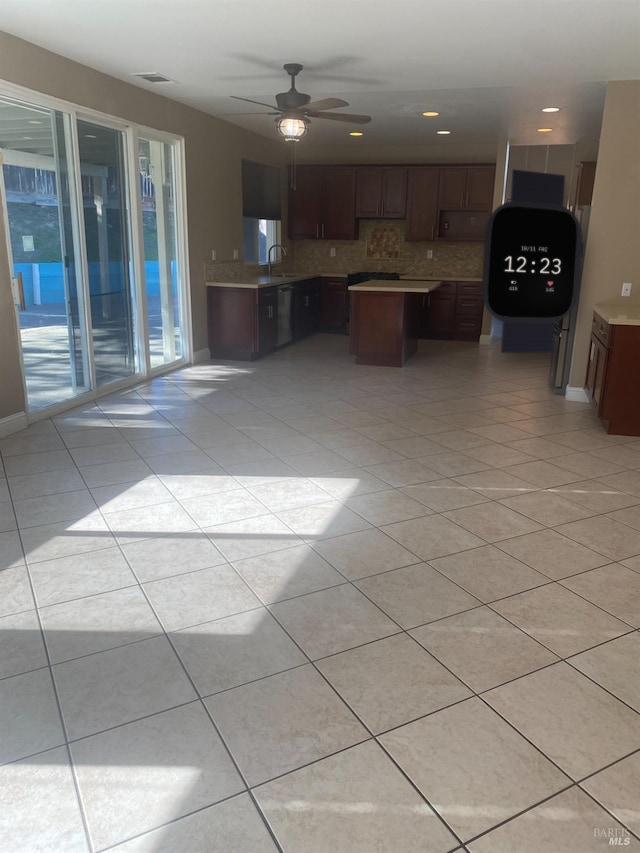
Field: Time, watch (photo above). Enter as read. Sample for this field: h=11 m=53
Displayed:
h=12 m=23
